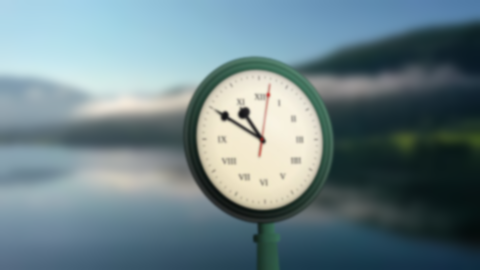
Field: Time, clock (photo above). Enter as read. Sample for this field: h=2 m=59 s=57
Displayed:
h=10 m=50 s=2
